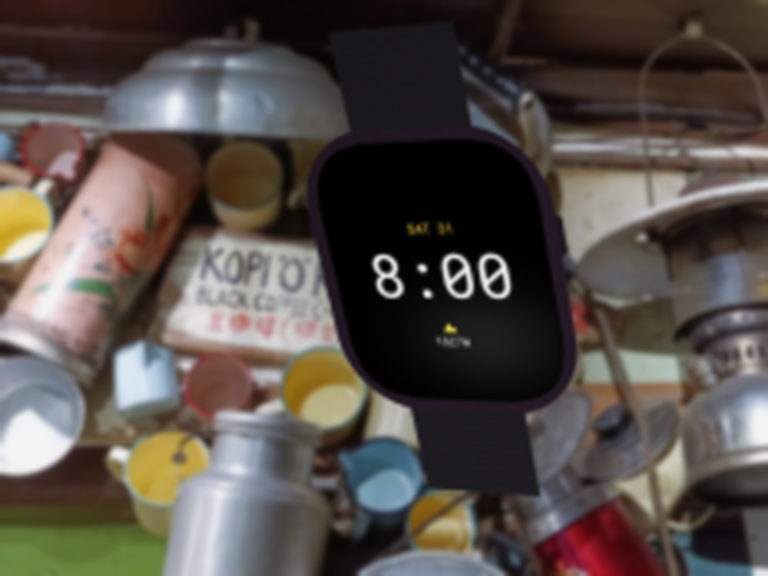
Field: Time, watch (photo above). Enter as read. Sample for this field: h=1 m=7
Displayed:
h=8 m=0
